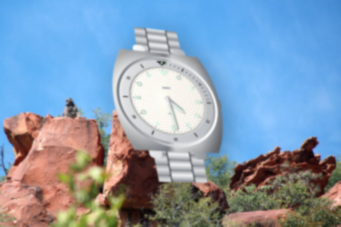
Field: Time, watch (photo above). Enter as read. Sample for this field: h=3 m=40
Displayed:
h=4 m=29
